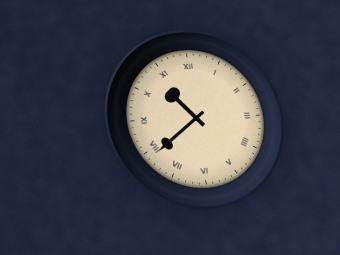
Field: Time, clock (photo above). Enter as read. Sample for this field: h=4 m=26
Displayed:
h=10 m=39
